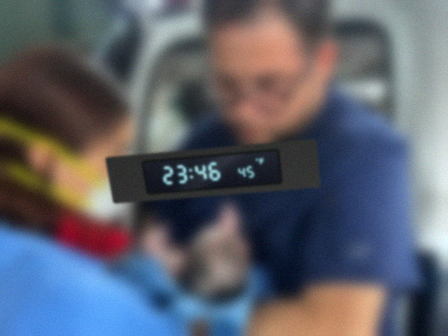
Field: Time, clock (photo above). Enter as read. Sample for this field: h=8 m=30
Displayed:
h=23 m=46
